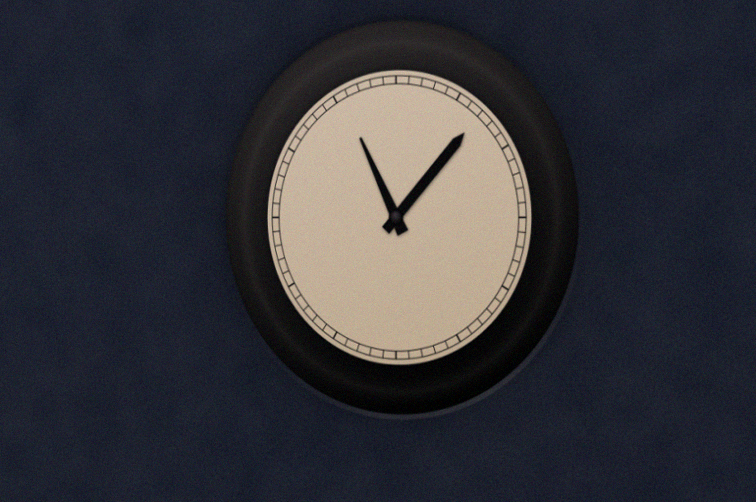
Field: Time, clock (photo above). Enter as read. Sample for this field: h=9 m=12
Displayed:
h=11 m=7
